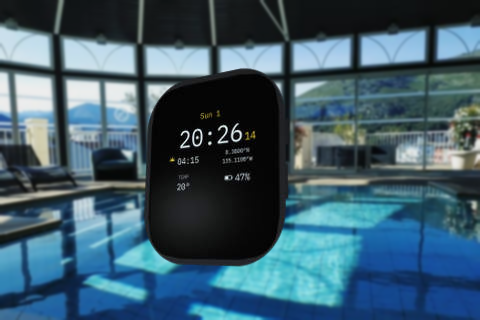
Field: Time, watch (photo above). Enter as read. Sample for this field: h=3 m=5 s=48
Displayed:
h=20 m=26 s=14
